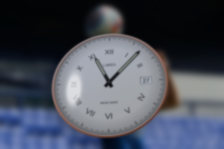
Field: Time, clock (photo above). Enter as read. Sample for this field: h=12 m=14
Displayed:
h=11 m=7
